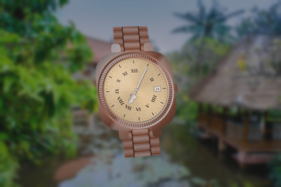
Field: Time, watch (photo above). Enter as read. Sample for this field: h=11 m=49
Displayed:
h=7 m=5
